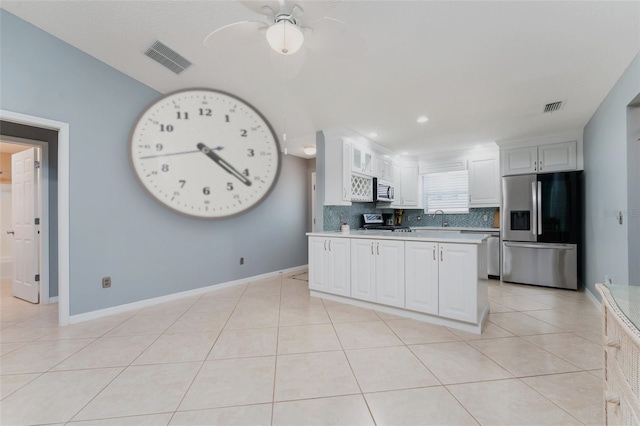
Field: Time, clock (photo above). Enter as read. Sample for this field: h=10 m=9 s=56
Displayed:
h=4 m=21 s=43
